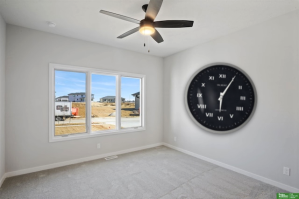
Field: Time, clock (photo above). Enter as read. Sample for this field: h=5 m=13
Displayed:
h=6 m=5
